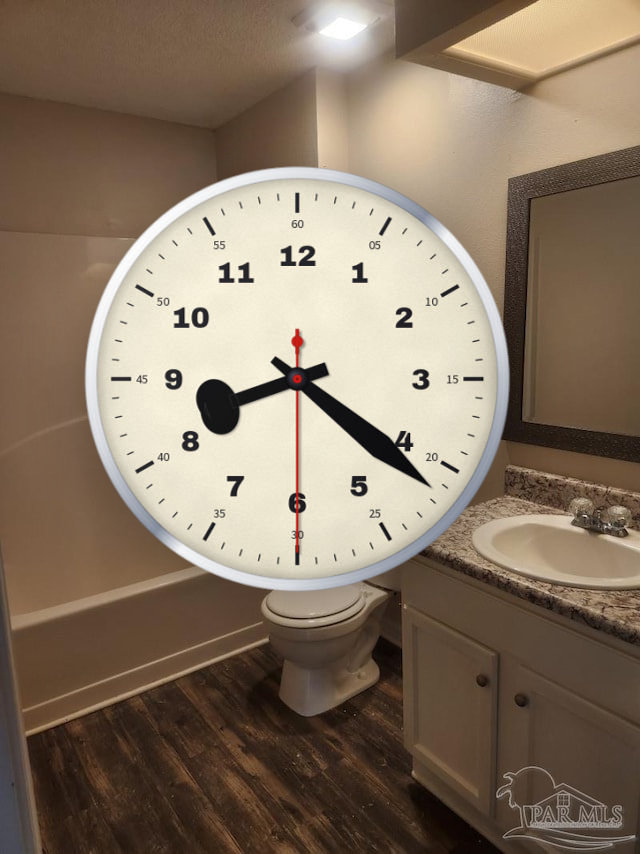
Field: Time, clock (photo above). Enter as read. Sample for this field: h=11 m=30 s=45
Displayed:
h=8 m=21 s=30
